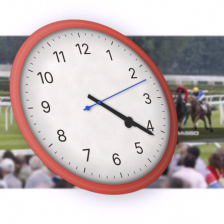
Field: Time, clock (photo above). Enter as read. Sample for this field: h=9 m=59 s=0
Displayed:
h=4 m=21 s=12
